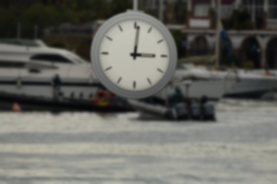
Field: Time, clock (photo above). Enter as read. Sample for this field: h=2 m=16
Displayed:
h=3 m=1
